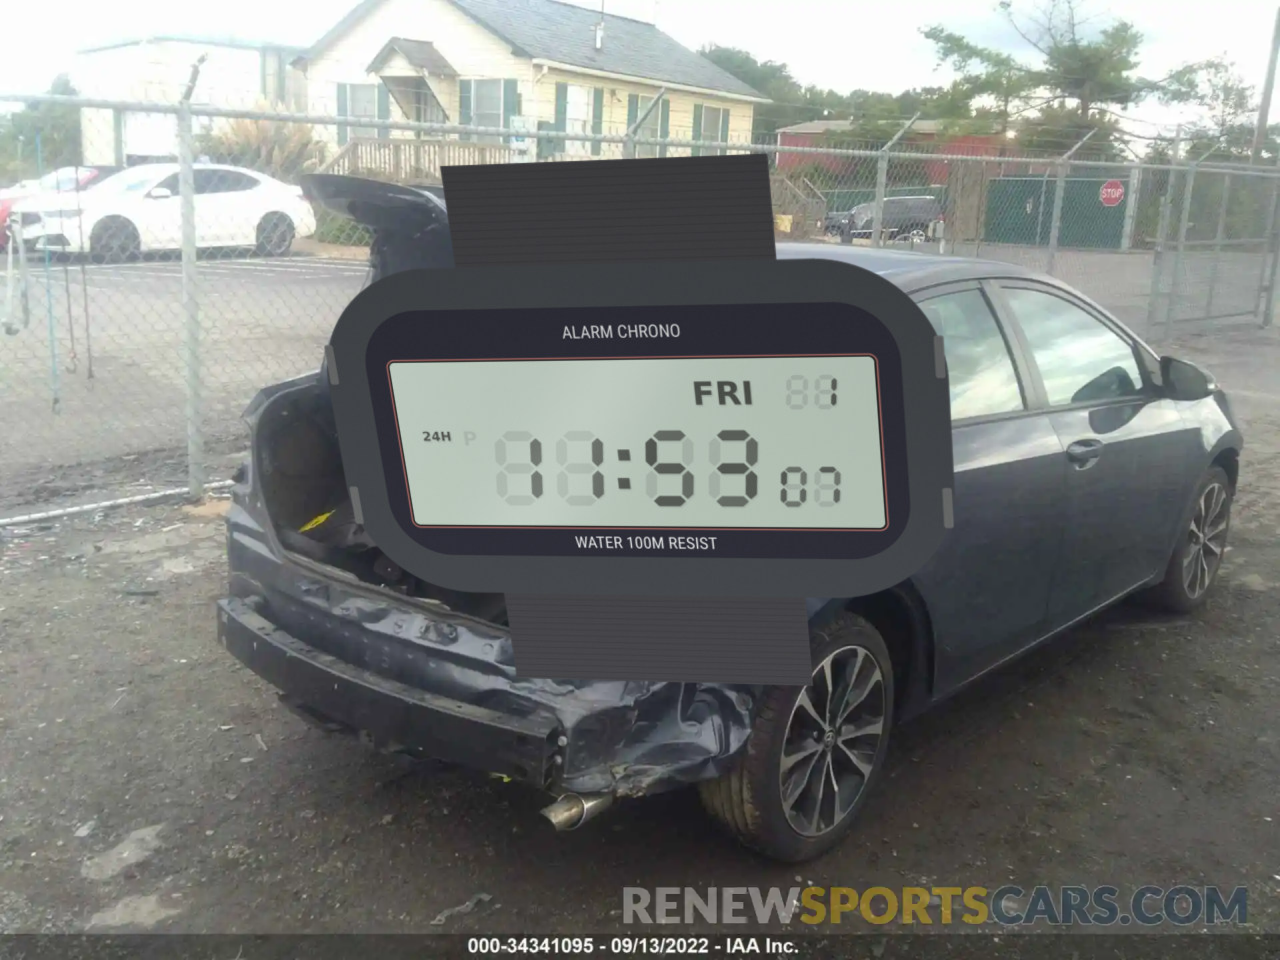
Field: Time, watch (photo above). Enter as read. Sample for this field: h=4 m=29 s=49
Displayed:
h=11 m=53 s=7
